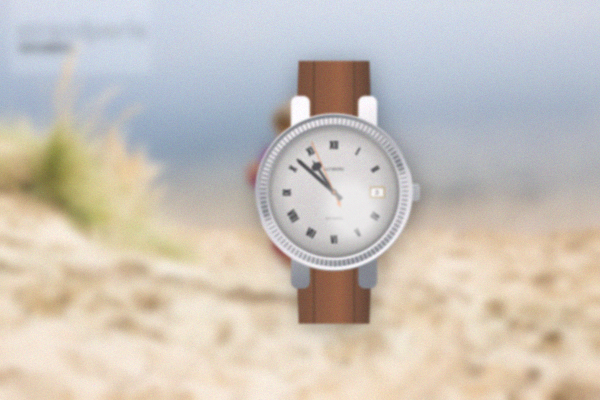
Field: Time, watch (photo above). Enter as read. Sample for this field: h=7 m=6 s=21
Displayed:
h=10 m=51 s=56
